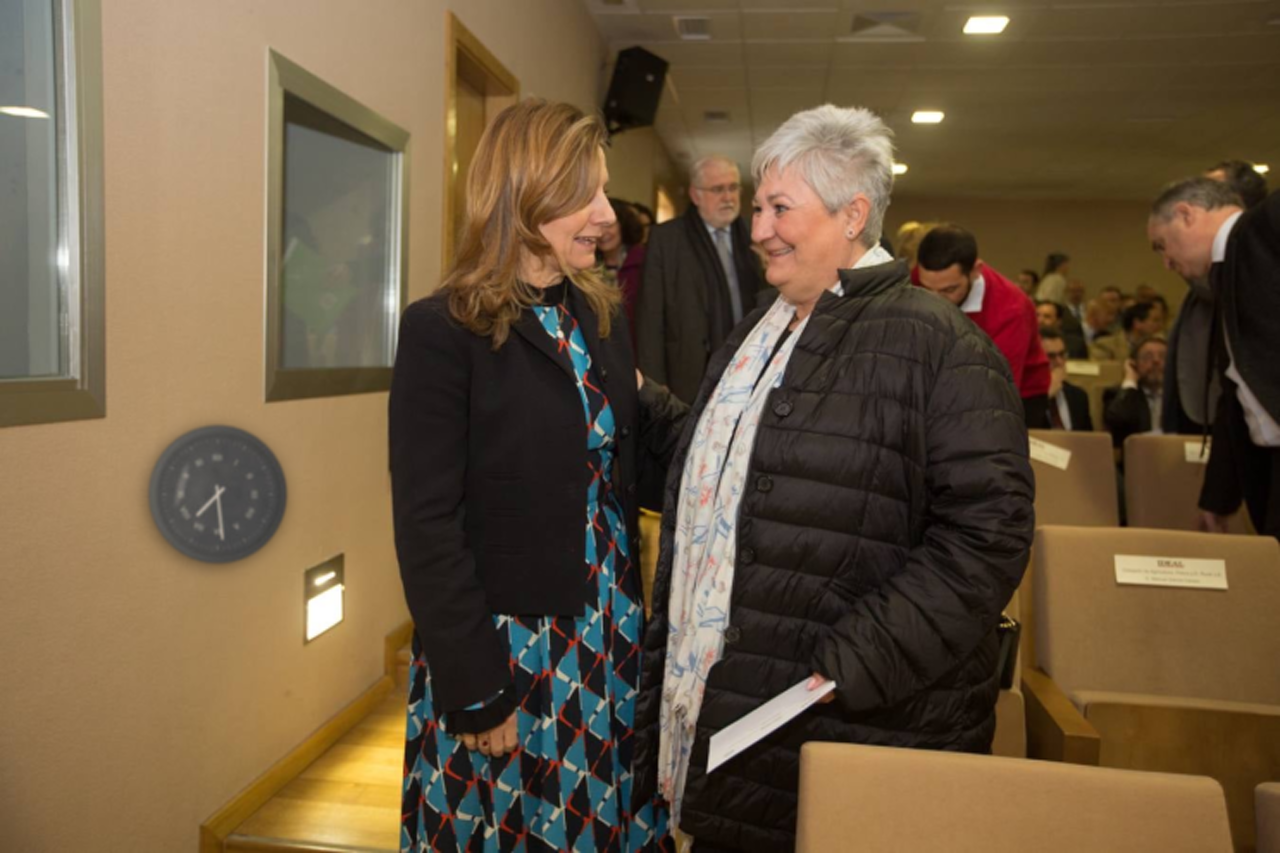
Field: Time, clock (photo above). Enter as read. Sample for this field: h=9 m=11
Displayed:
h=7 m=29
